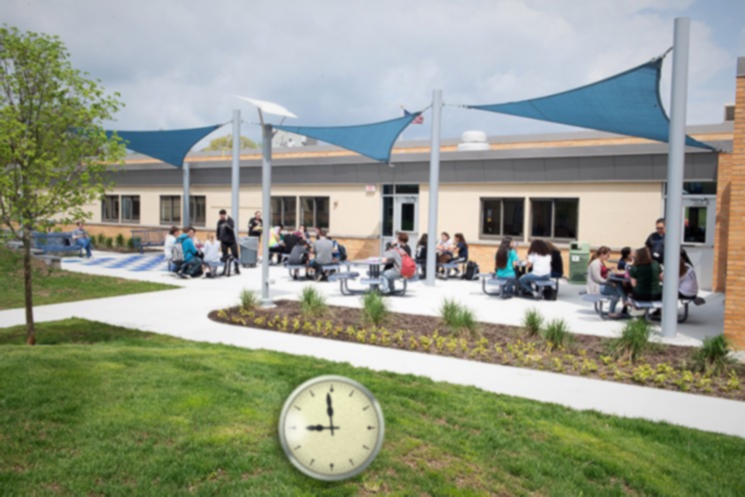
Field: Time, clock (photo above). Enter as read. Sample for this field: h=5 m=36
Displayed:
h=8 m=59
